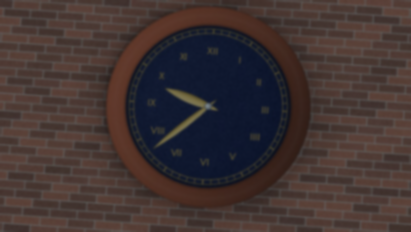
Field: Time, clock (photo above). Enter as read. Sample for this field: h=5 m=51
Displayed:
h=9 m=38
